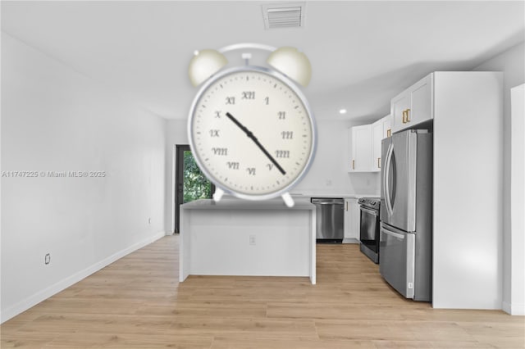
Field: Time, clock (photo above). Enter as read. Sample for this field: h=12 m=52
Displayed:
h=10 m=23
